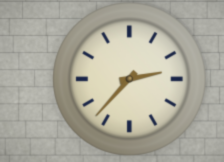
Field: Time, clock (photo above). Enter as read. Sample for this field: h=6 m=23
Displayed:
h=2 m=37
